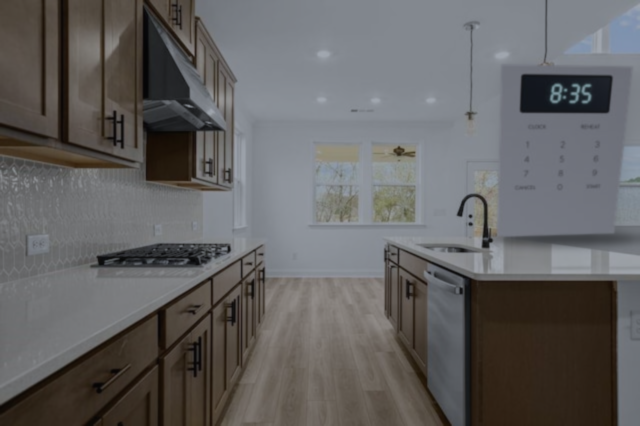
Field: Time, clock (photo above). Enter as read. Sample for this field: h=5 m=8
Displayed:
h=8 m=35
